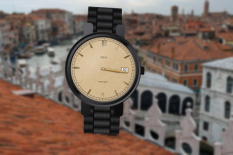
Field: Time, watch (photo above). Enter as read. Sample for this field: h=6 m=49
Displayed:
h=3 m=16
